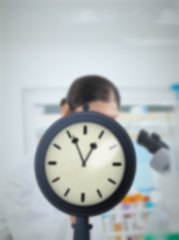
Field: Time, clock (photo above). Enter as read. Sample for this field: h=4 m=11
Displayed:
h=12 m=56
